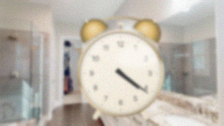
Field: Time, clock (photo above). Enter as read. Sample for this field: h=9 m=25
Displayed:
h=4 m=21
